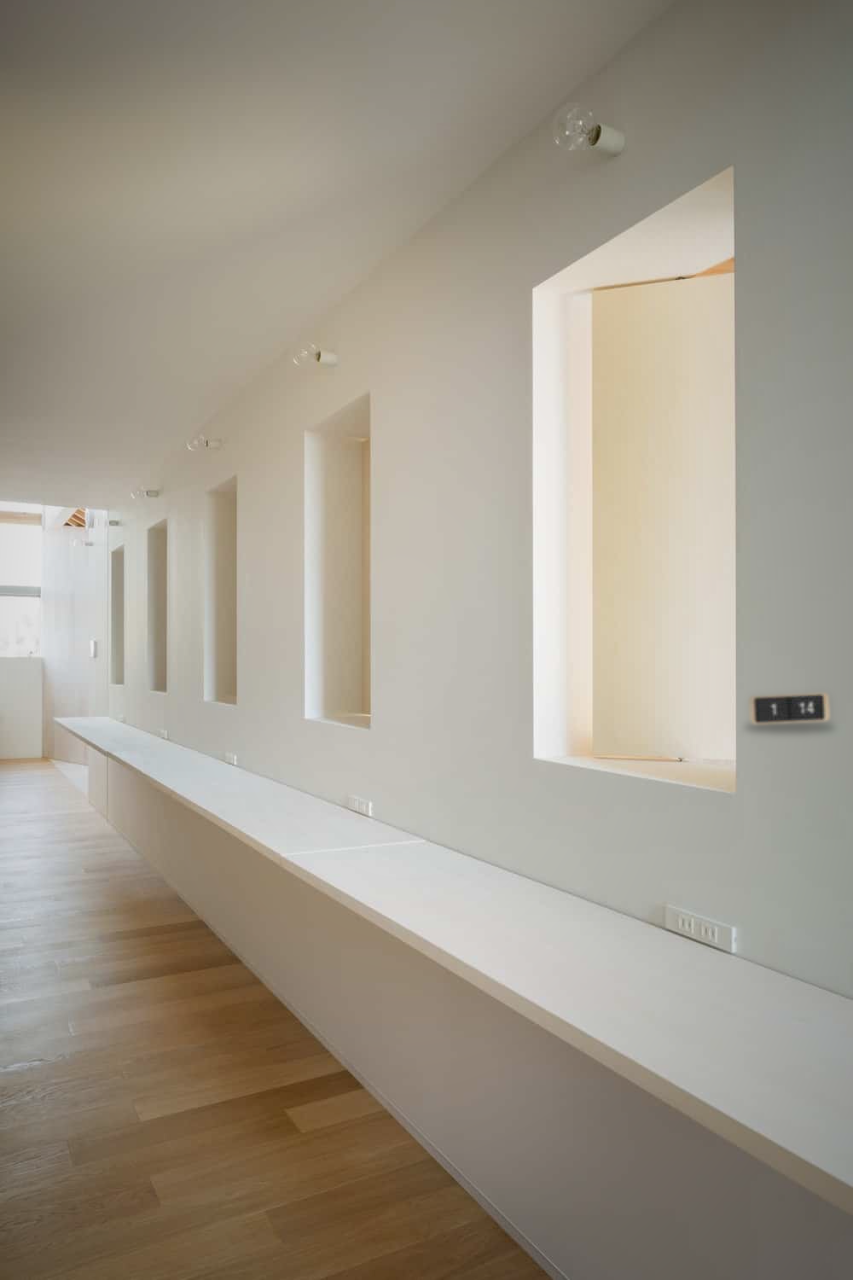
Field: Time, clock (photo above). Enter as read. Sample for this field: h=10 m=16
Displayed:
h=1 m=14
